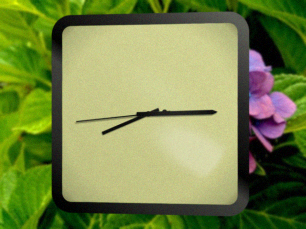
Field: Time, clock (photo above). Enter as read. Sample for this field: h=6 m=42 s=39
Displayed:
h=8 m=14 s=44
